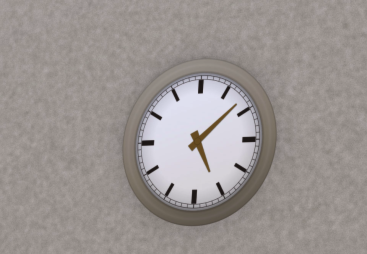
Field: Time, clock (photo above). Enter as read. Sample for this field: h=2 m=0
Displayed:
h=5 m=8
